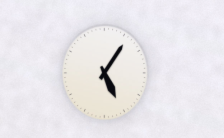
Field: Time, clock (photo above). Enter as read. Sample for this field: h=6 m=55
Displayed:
h=5 m=6
